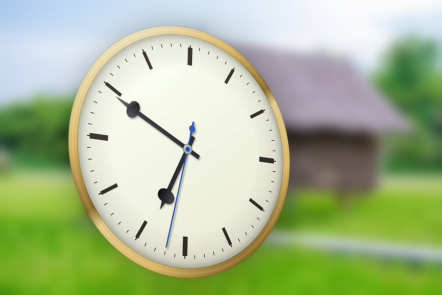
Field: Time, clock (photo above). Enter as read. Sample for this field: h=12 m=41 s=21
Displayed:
h=6 m=49 s=32
